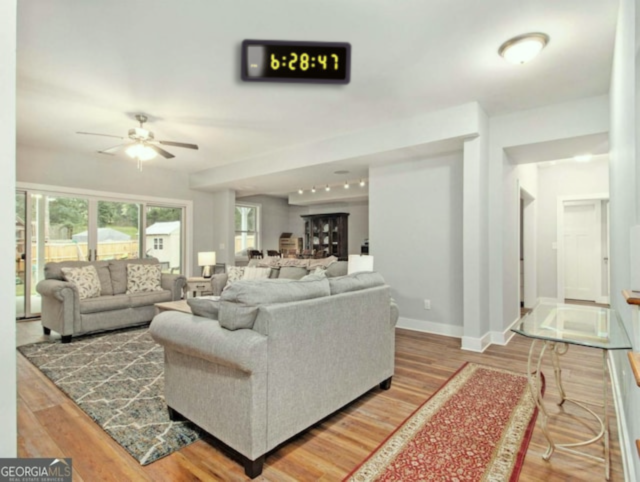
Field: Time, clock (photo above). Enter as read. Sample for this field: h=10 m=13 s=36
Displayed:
h=6 m=28 s=47
